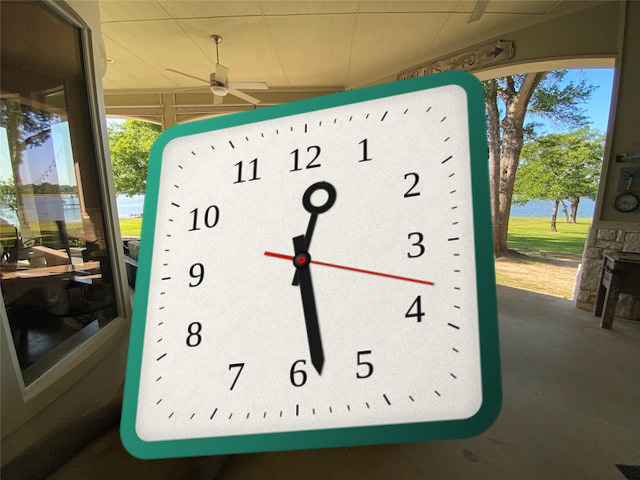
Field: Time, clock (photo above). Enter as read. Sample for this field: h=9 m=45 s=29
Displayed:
h=12 m=28 s=18
